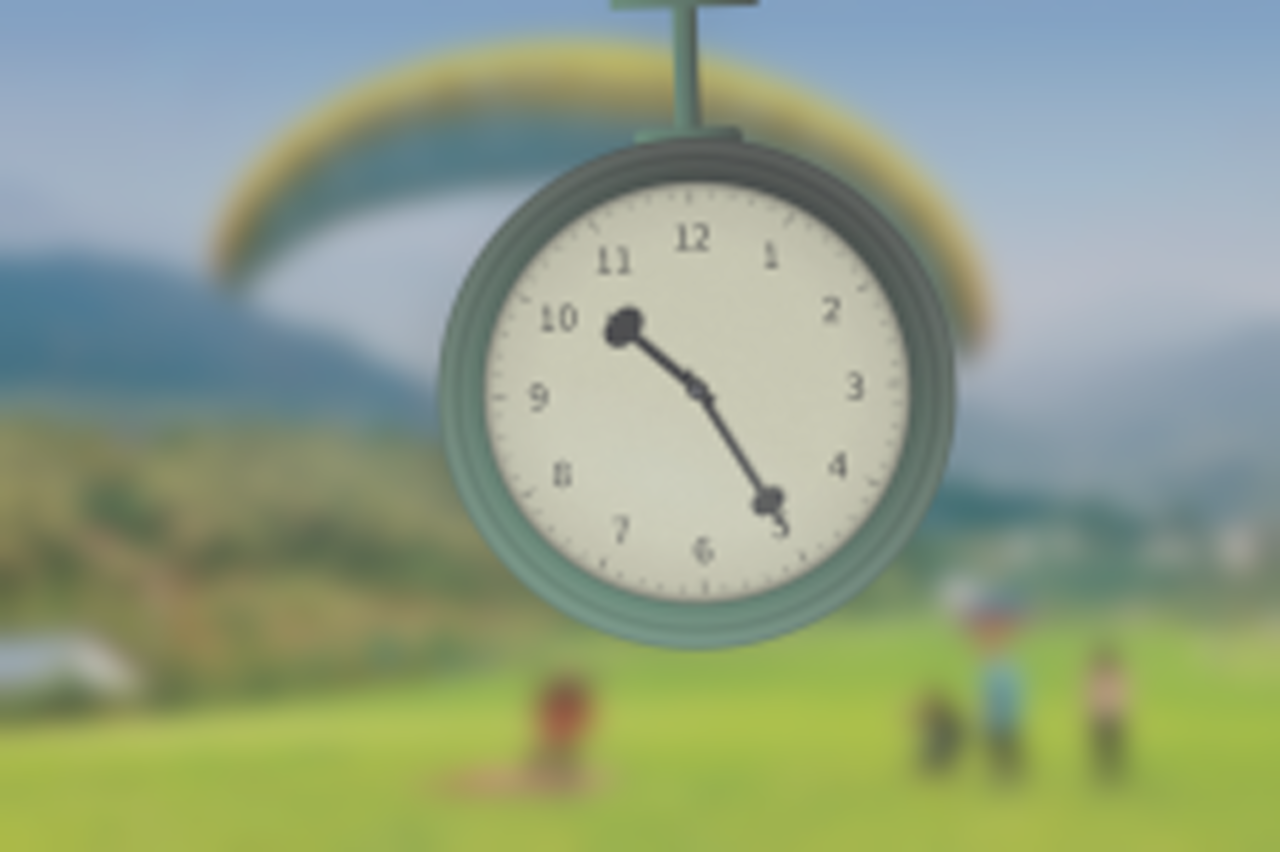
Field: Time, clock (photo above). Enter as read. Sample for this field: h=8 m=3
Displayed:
h=10 m=25
